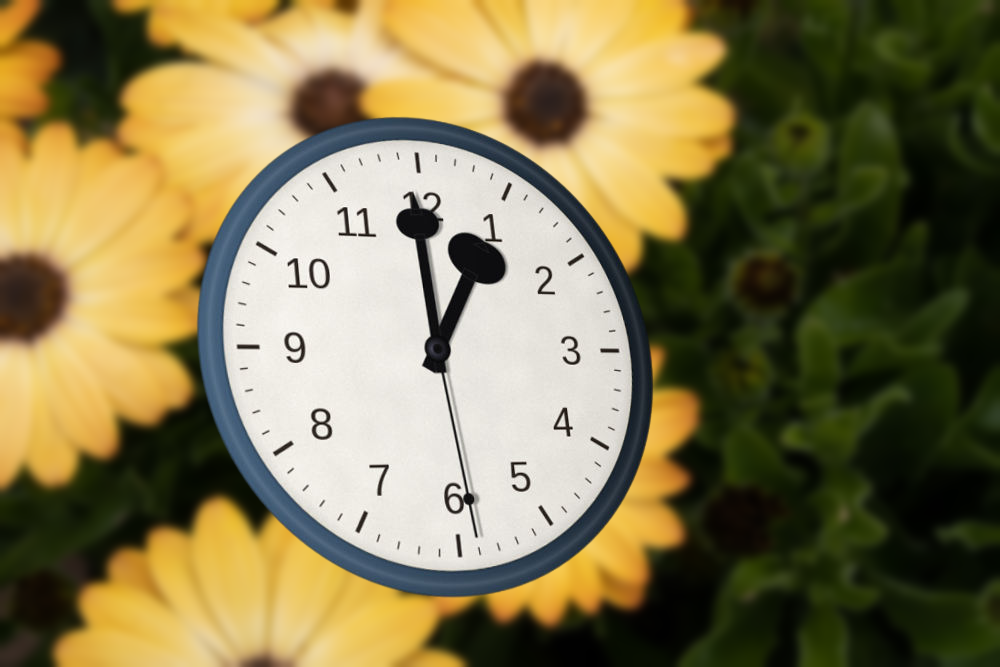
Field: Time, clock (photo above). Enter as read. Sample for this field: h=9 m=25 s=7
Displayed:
h=12 m=59 s=29
